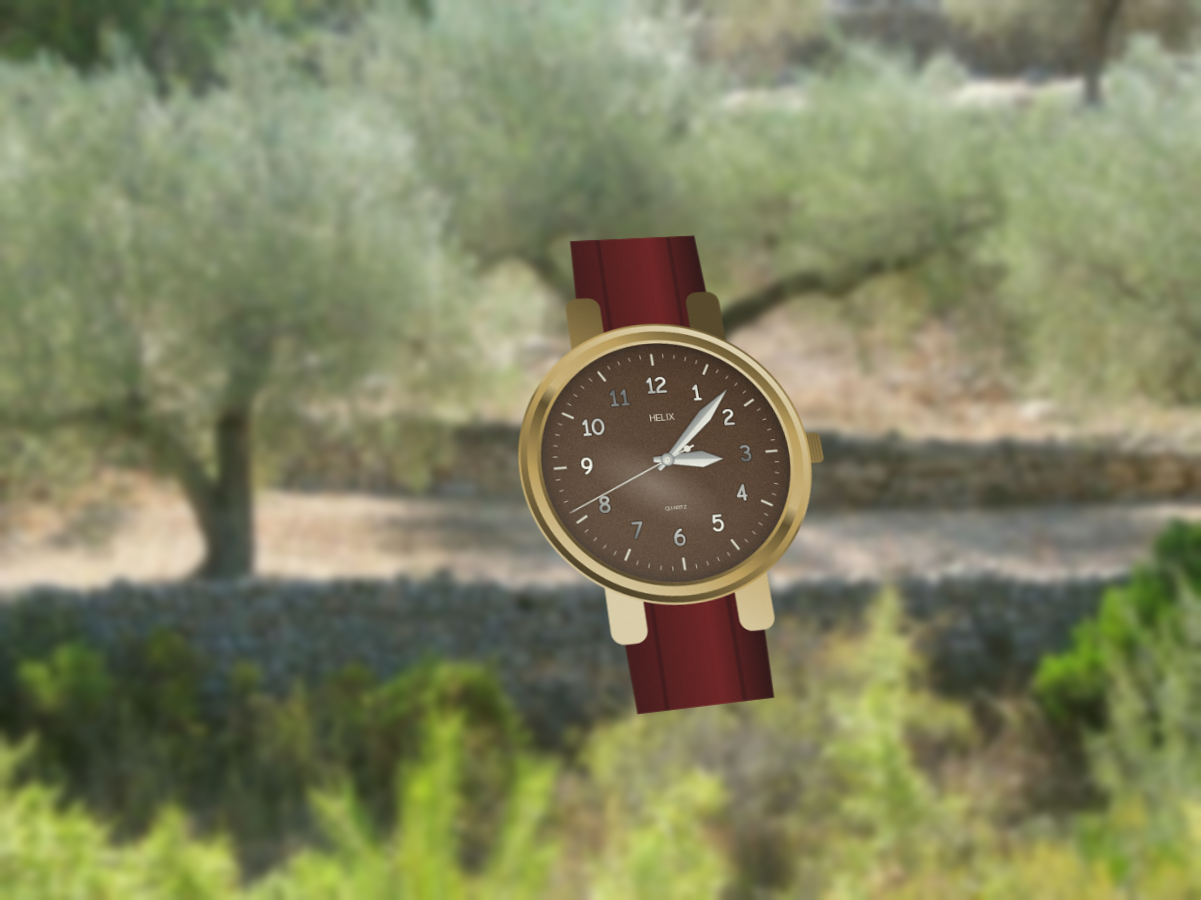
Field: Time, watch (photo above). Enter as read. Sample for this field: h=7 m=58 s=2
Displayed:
h=3 m=7 s=41
